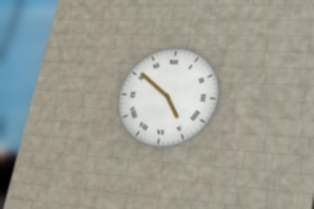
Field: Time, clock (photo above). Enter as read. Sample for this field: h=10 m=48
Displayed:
h=4 m=51
